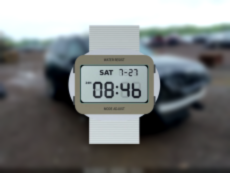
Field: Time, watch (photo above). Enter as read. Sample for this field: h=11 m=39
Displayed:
h=8 m=46
